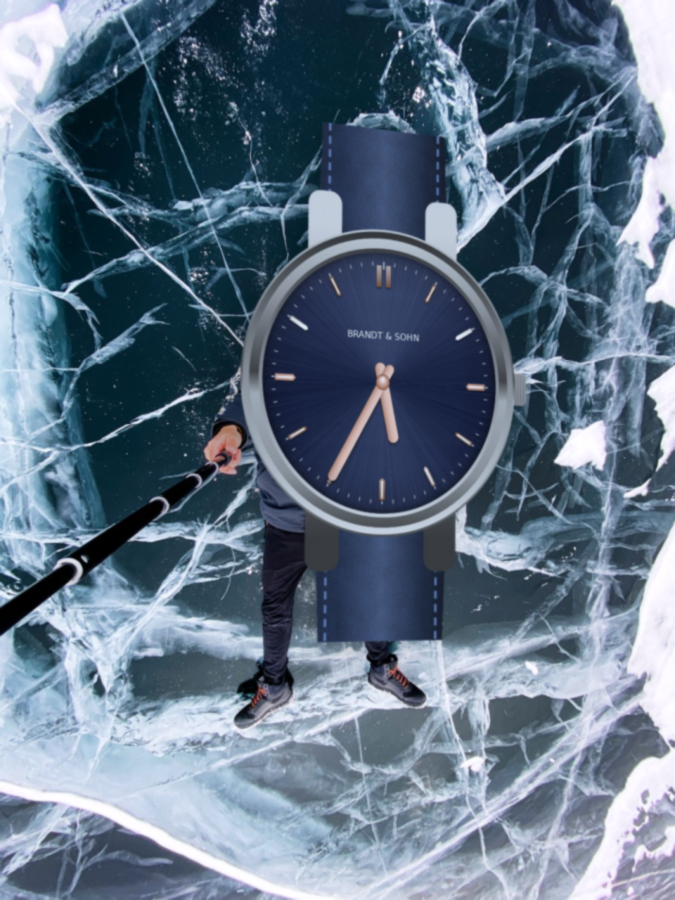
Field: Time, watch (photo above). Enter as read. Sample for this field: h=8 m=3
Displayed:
h=5 m=35
